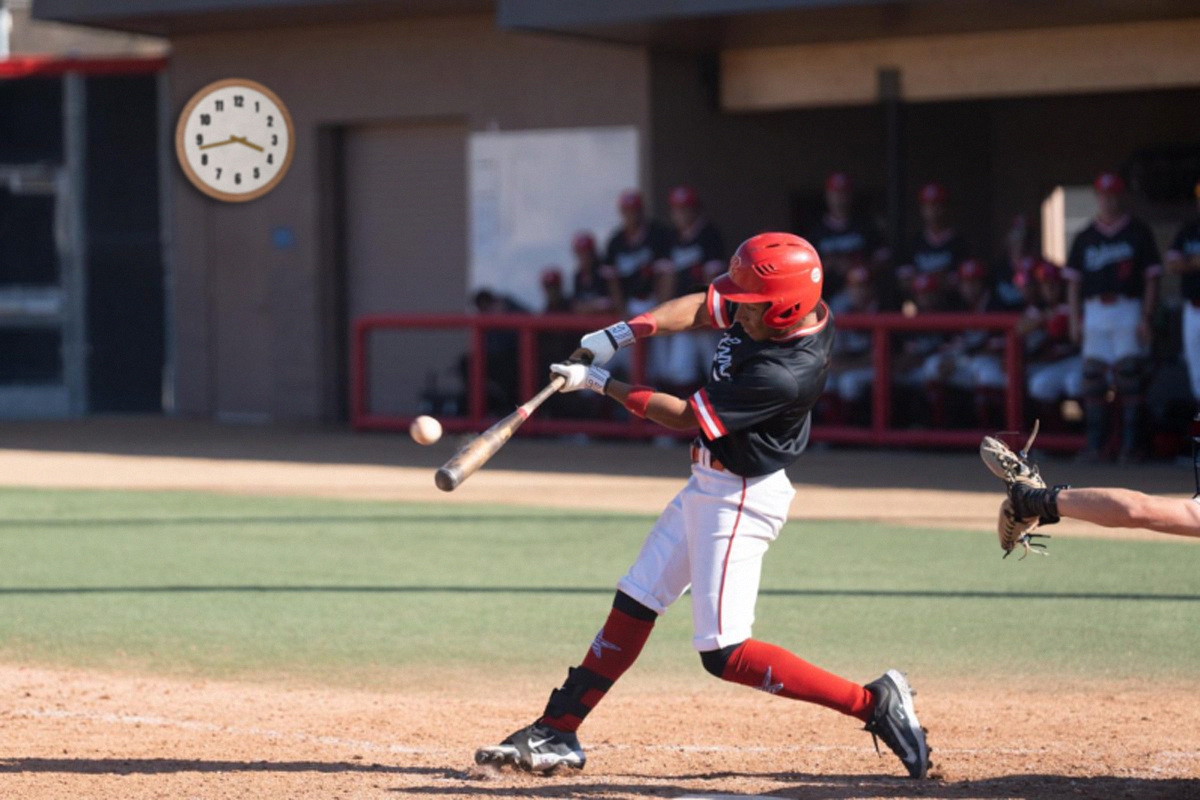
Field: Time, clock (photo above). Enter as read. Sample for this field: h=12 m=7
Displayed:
h=3 m=43
